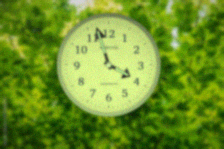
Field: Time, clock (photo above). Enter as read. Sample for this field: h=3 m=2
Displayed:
h=3 m=57
